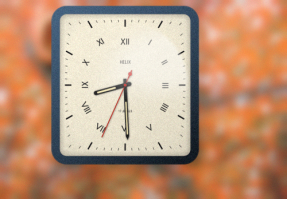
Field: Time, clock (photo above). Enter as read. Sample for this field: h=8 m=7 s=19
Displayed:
h=8 m=29 s=34
